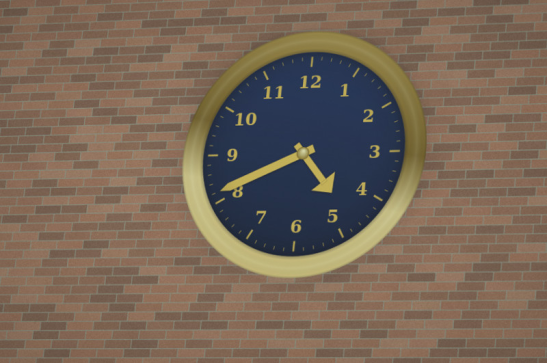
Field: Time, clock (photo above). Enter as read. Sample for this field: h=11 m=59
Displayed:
h=4 m=41
